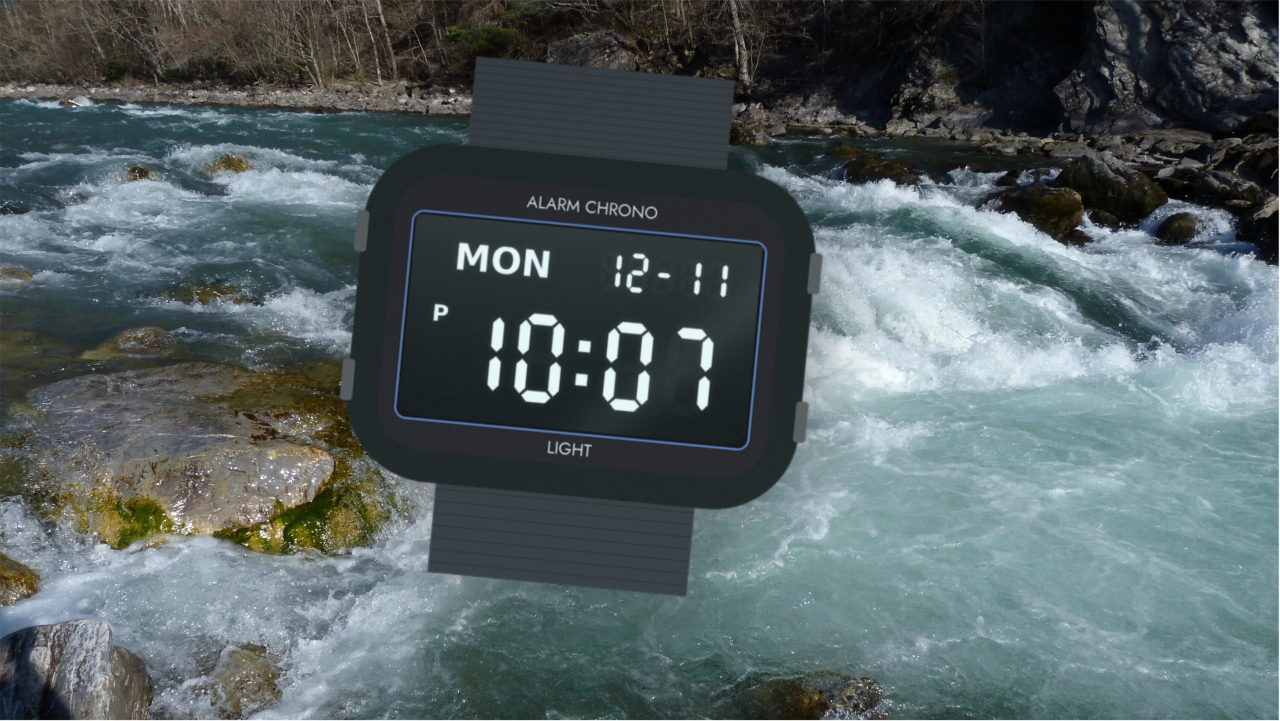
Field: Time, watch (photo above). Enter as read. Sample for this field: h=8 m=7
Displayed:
h=10 m=7
